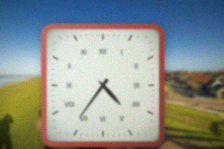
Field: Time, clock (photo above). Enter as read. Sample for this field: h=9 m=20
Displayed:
h=4 m=36
